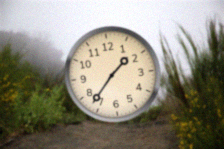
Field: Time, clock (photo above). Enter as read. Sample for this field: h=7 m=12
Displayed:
h=1 m=37
